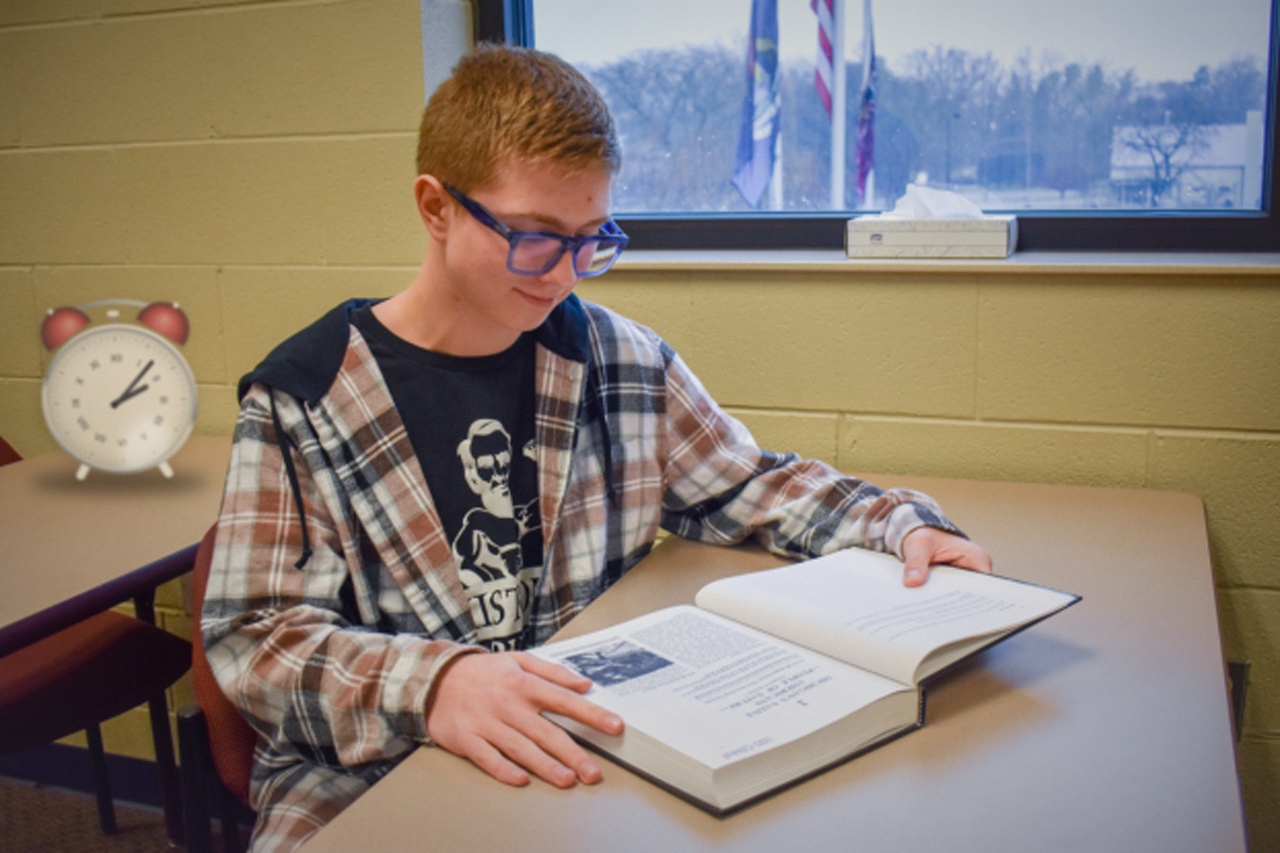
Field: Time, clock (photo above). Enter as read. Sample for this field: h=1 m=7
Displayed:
h=2 m=7
